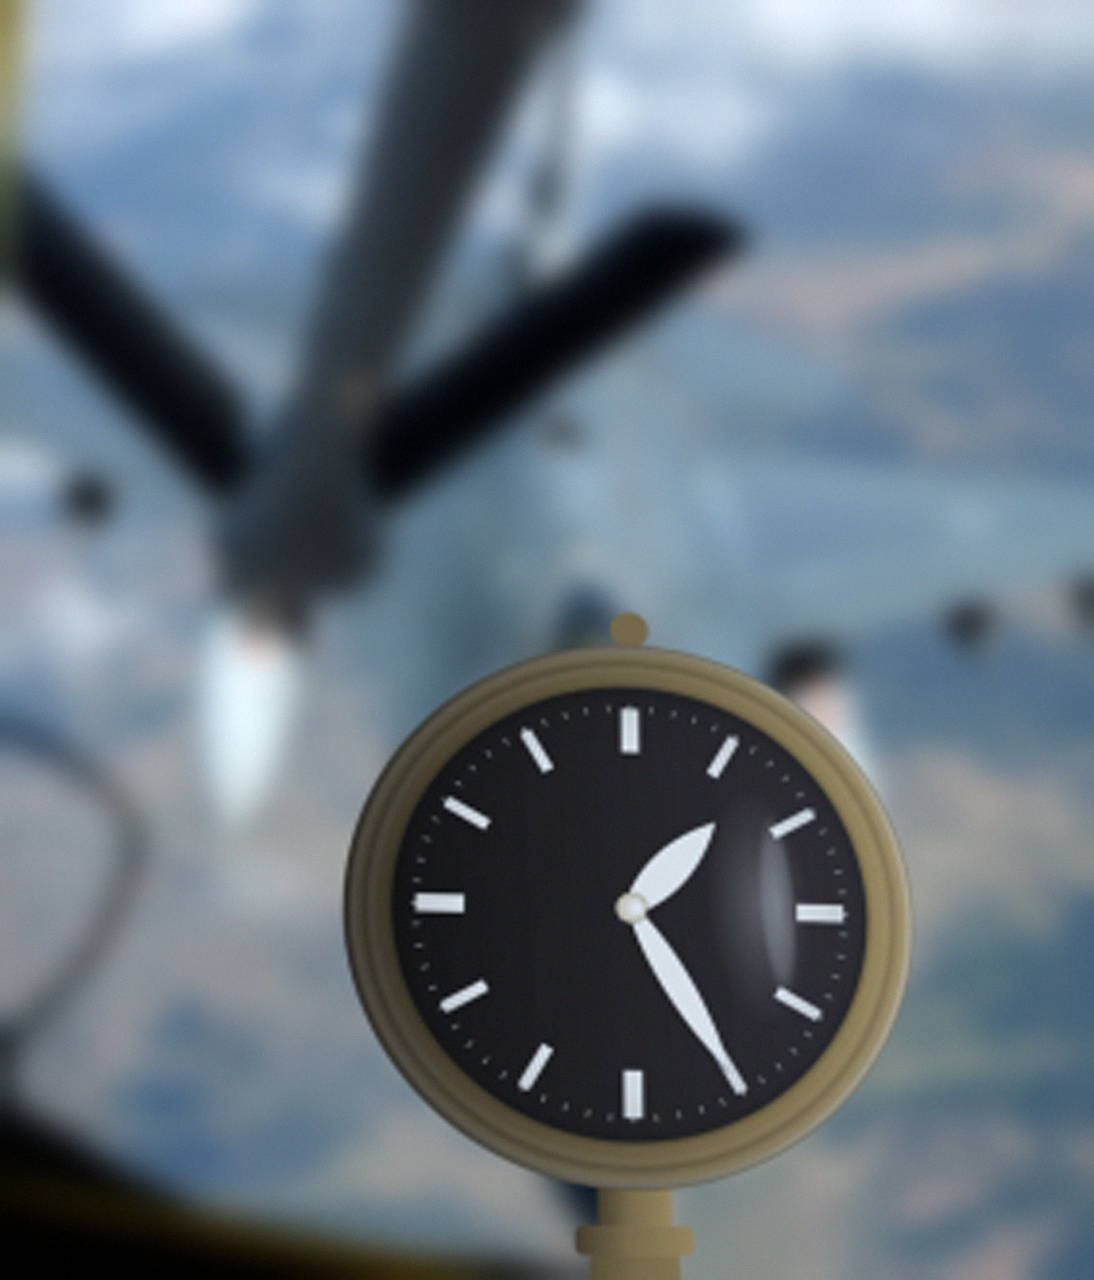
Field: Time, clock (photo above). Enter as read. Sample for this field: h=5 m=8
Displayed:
h=1 m=25
